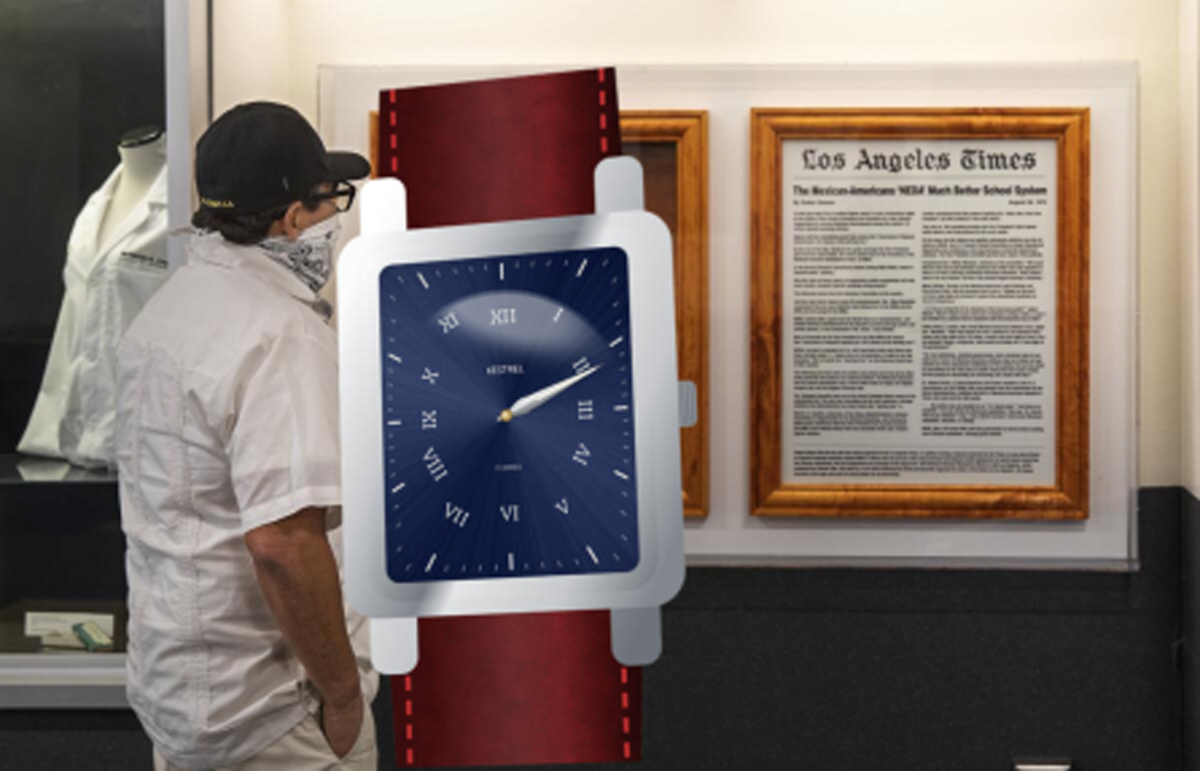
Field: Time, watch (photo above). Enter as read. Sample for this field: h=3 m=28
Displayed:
h=2 m=11
